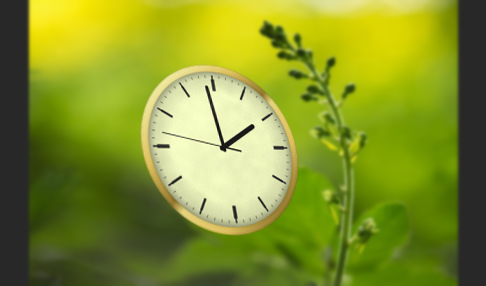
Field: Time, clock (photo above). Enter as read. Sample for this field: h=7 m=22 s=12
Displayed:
h=1 m=58 s=47
